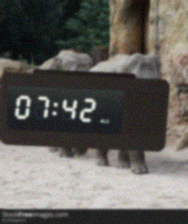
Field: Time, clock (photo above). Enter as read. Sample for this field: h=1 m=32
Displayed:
h=7 m=42
